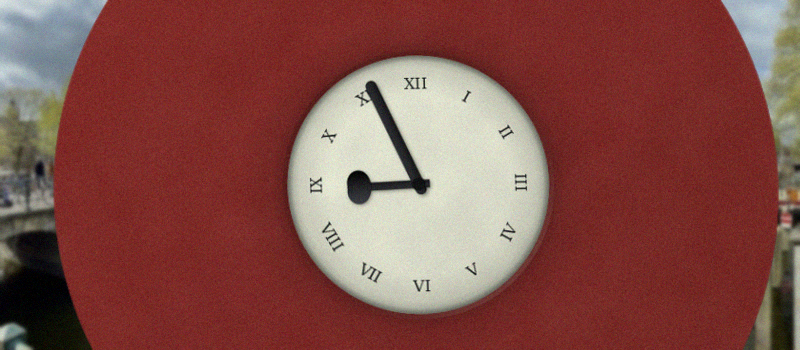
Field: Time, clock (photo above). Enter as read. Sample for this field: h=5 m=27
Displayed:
h=8 m=56
